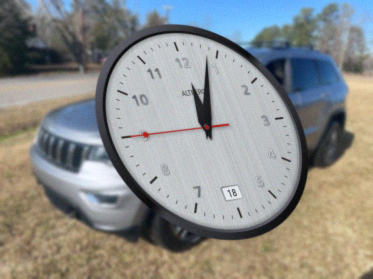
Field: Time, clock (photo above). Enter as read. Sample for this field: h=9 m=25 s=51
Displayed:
h=12 m=3 s=45
